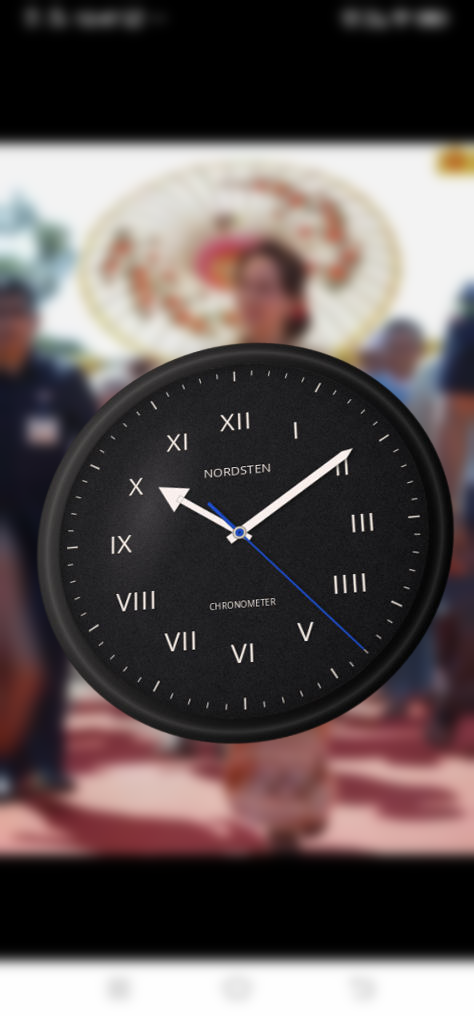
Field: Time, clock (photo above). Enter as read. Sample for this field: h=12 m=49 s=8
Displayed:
h=10 m=9 s=23
